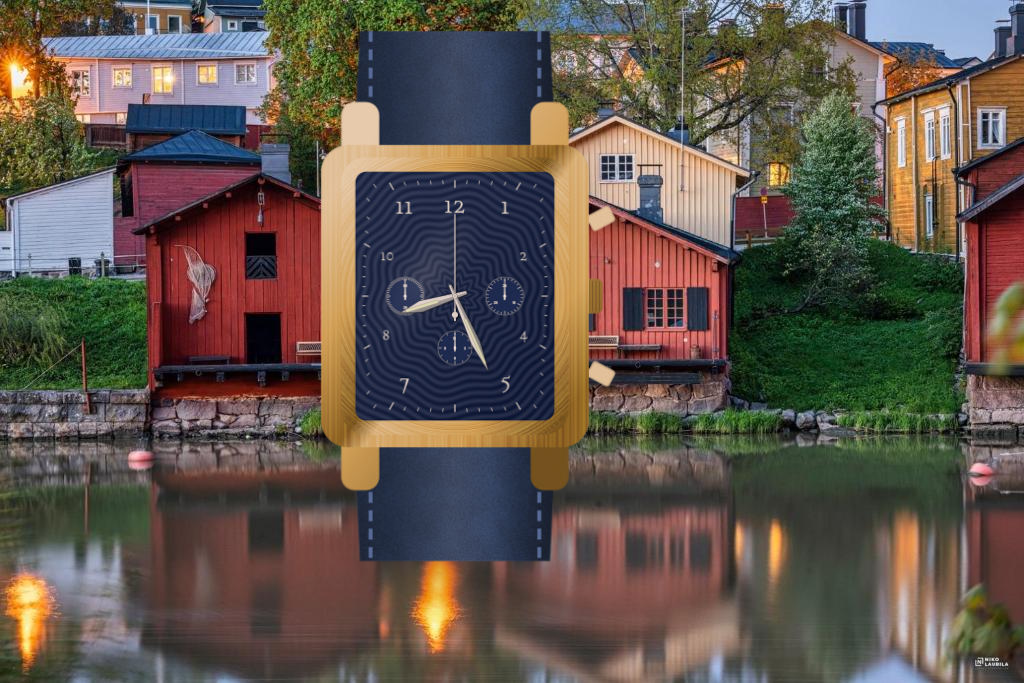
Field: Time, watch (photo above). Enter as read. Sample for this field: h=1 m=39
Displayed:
h=8 m=26
